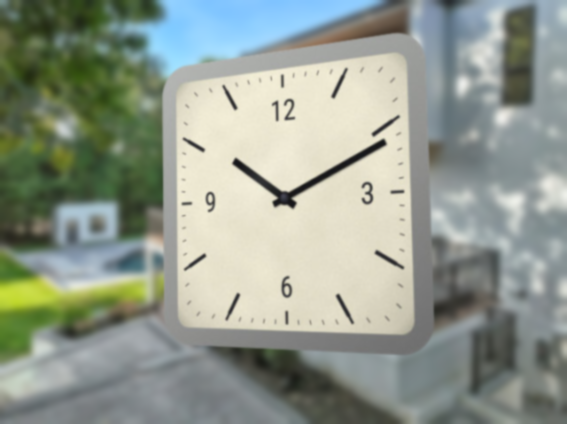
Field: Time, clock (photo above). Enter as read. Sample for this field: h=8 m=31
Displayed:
h=10 m=11
